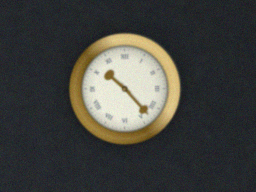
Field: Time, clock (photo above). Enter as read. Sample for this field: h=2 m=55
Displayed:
h=10 m=23
